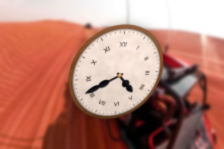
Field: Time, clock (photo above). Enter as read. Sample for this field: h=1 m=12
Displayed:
h=4 m=41
